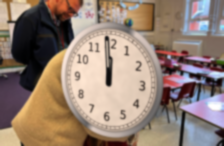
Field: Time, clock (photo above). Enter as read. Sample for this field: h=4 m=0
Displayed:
h=11 m=59
